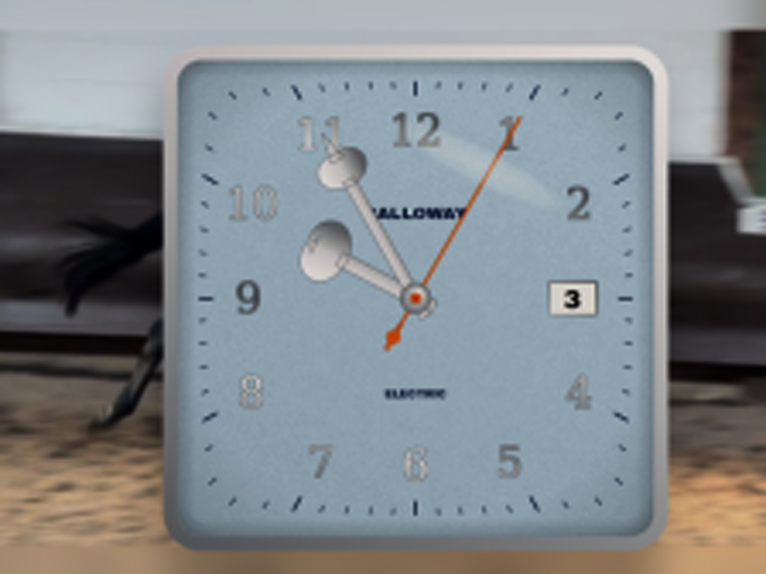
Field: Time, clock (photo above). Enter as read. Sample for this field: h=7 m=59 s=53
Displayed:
h=9 m=55 s=5
